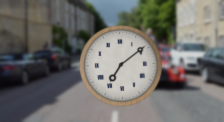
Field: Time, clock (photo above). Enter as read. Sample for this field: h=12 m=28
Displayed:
h=7 m=9
